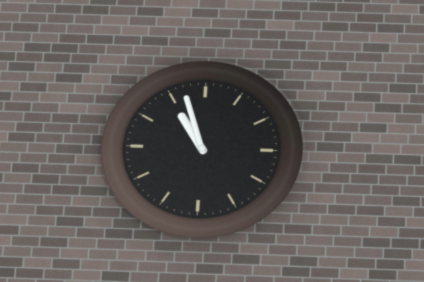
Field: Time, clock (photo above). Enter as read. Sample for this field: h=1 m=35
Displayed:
h=10 m=57
